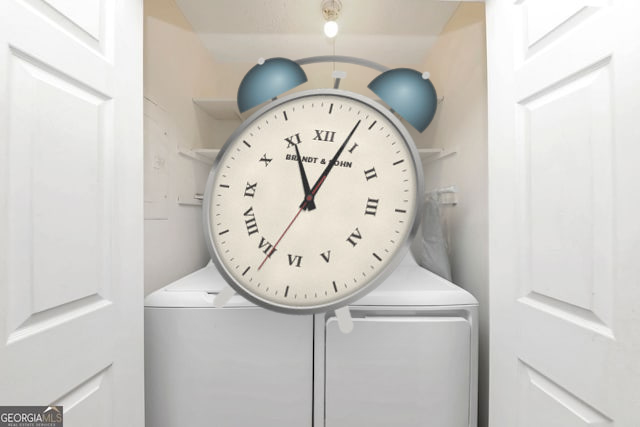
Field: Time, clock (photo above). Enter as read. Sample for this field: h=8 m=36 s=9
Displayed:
h=11 m=3 s=34
